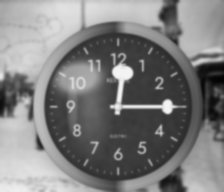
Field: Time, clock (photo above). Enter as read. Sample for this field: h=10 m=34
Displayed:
h=12 m=15
